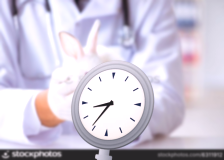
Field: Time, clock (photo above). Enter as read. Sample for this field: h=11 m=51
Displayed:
h=8 m=36
